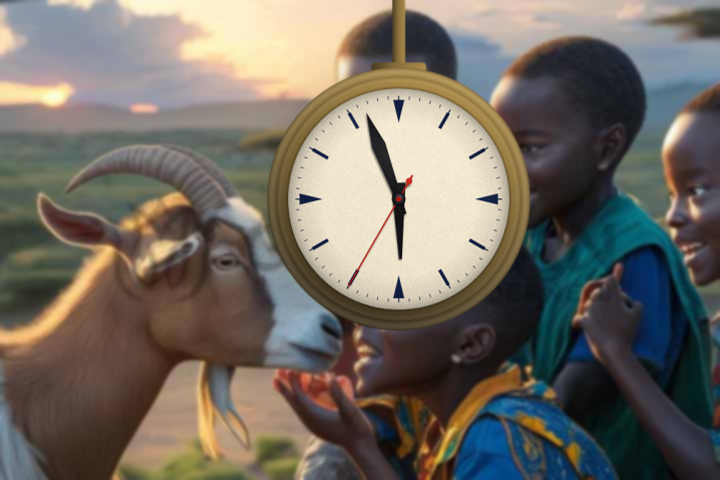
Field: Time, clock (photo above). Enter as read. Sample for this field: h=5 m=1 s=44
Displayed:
h=5 m=56 s=35
